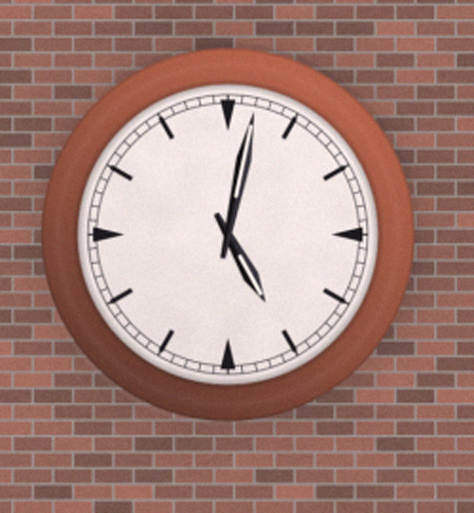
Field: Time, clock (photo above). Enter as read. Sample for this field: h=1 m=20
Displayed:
h=5 m=2
